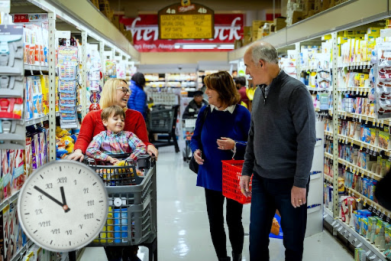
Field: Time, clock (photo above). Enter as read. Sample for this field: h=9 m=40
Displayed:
h=11 m=52
